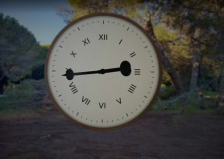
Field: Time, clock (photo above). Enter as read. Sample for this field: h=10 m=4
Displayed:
h=2 m=44
